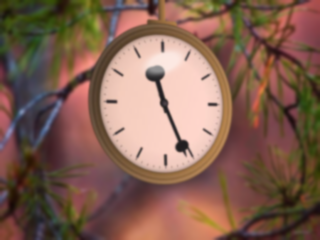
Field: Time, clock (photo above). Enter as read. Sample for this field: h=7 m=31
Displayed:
h=11 m=26
